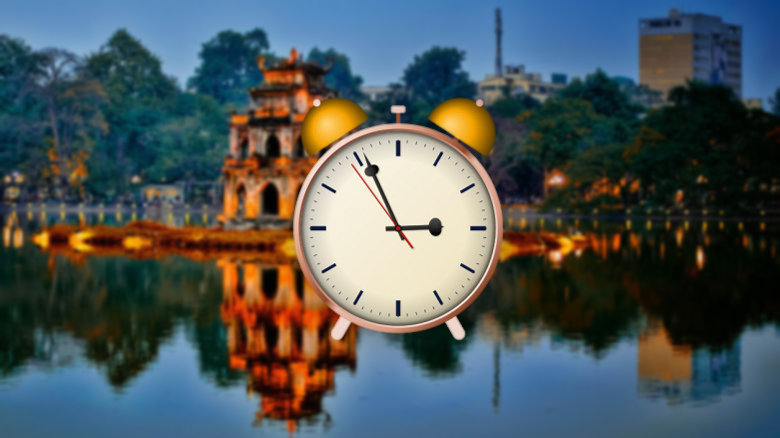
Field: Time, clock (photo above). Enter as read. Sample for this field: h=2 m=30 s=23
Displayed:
h=2 m=55 s=54
